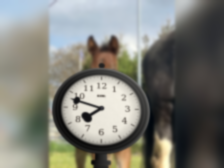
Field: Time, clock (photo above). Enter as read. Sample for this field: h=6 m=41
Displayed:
h=7 m=48
